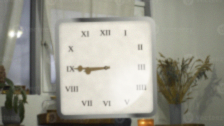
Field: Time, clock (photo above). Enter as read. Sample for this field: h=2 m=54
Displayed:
h=8 m=45
